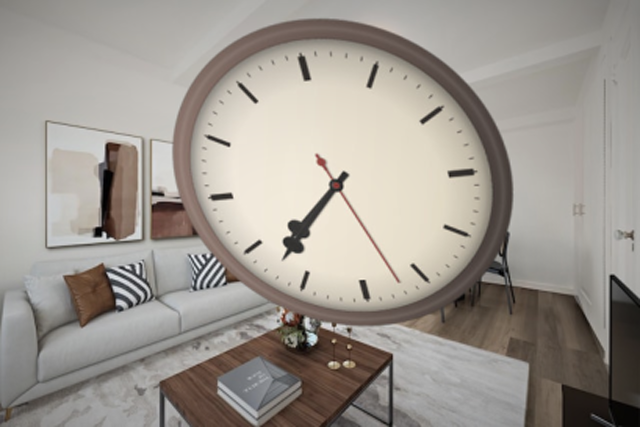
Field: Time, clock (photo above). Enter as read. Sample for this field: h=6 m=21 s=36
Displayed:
h=7 m=37 s=27
